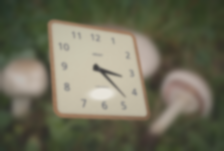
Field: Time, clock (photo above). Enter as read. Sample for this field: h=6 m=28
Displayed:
h=3 m=23
